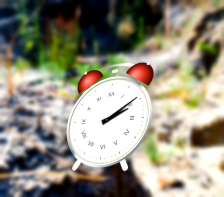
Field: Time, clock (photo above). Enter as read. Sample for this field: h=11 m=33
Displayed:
h=2 m=9
